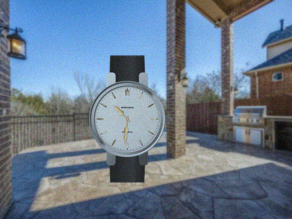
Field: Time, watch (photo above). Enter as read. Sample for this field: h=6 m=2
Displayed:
h=10 m=31
